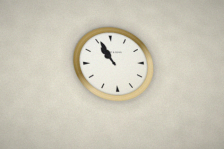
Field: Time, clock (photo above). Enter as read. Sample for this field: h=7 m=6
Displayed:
h=10 m=56
